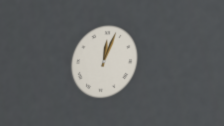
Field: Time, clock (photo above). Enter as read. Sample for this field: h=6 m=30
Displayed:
h=12 m=3
